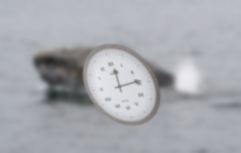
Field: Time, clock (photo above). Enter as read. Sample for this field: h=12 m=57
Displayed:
h=12 m=14
